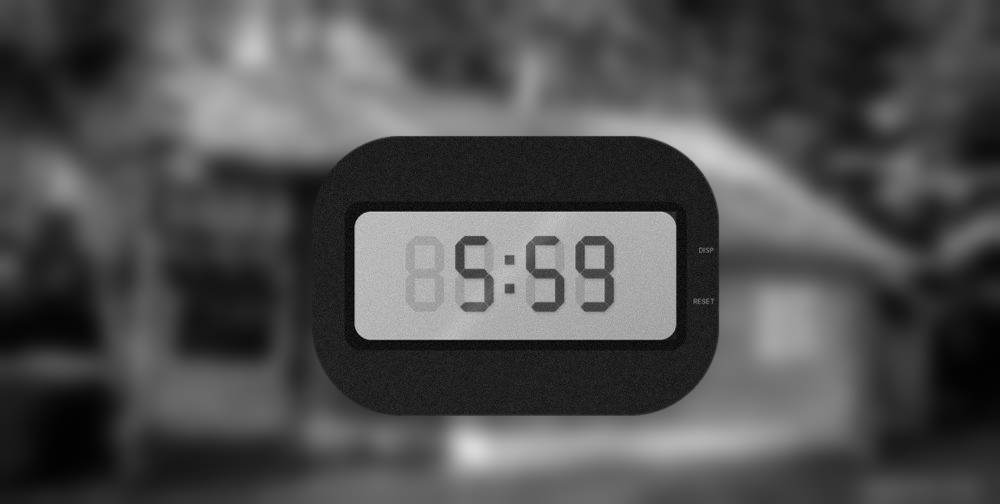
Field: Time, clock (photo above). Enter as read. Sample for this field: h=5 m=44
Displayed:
h=5 m=59
